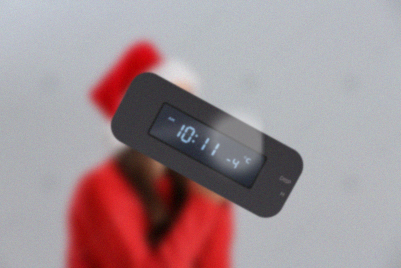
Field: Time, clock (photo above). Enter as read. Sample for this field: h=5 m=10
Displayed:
h=10 m=11
